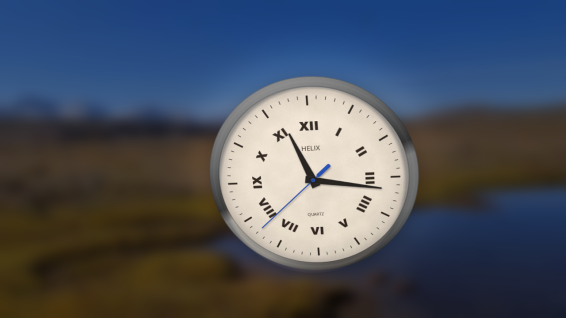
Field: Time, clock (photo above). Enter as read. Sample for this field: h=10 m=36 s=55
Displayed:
h=11 m=16 s=38
